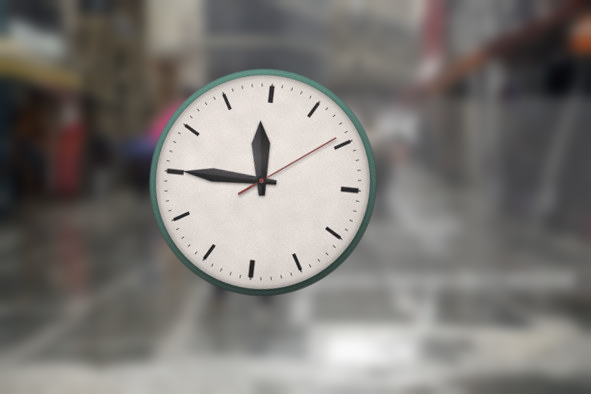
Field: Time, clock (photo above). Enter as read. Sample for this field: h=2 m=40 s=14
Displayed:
h=11 m=45 s=9
